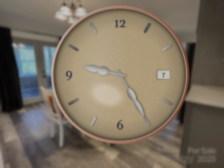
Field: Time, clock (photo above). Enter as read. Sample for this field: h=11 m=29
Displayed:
h=9 m=25
